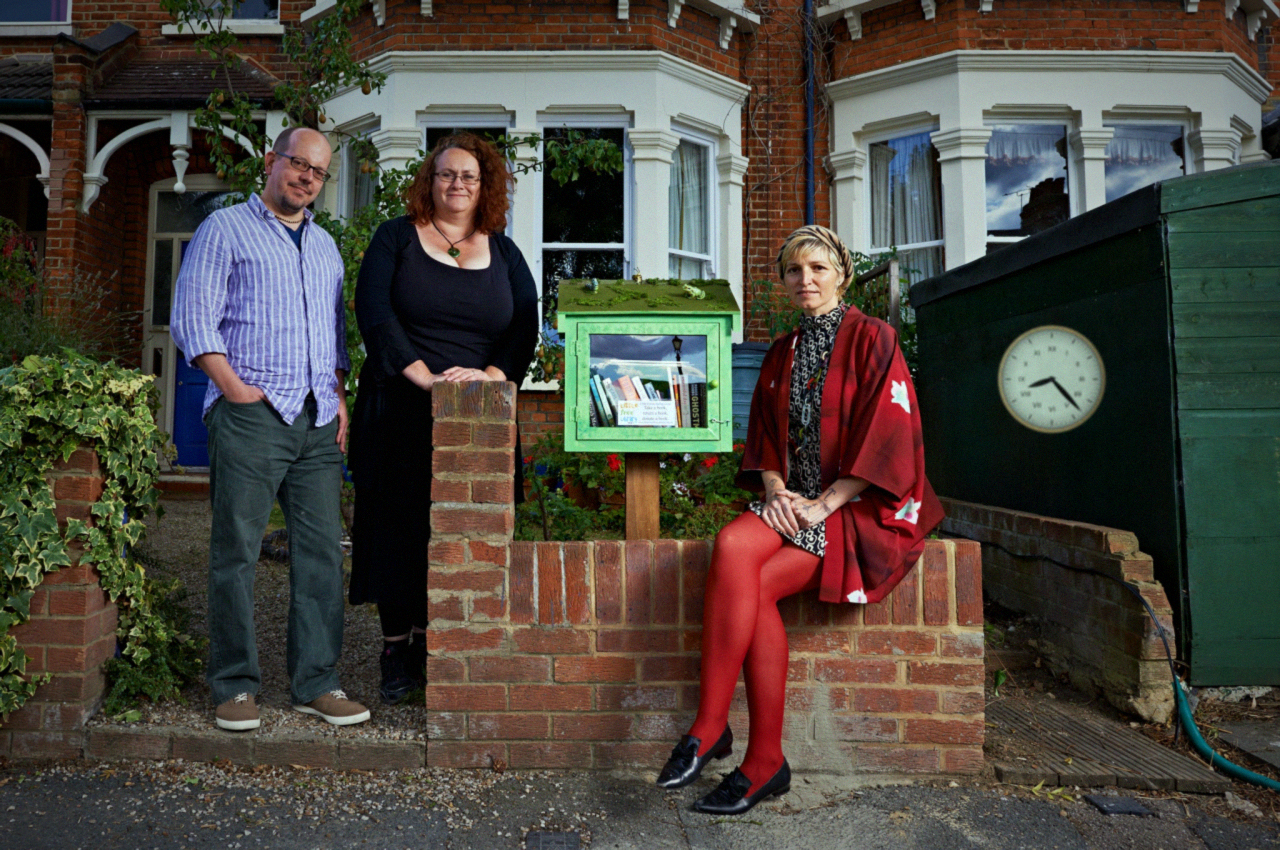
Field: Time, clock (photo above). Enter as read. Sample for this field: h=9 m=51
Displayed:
h=8 m=23
